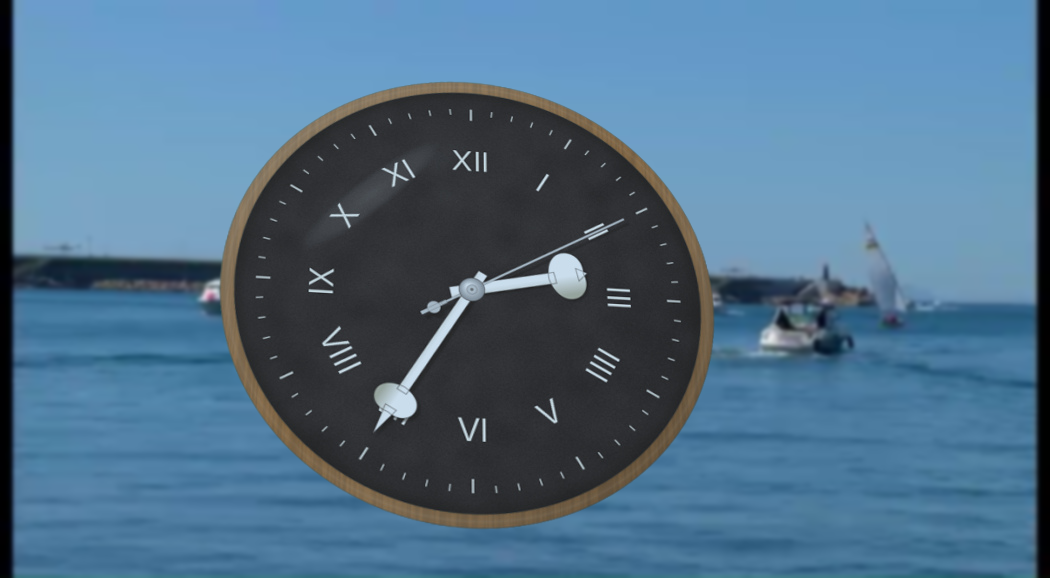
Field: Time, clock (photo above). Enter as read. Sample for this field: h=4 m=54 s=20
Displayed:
h=2 m=35 s=10
